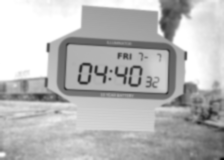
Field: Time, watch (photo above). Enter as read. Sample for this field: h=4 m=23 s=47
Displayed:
h=4 m=40 s=32
